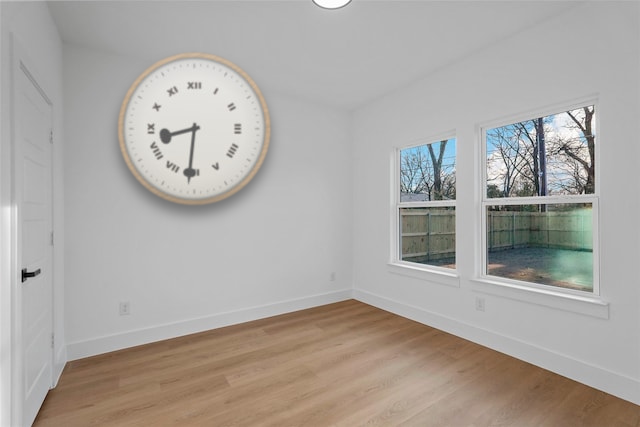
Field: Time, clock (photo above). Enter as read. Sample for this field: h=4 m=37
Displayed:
h=8 m=31
